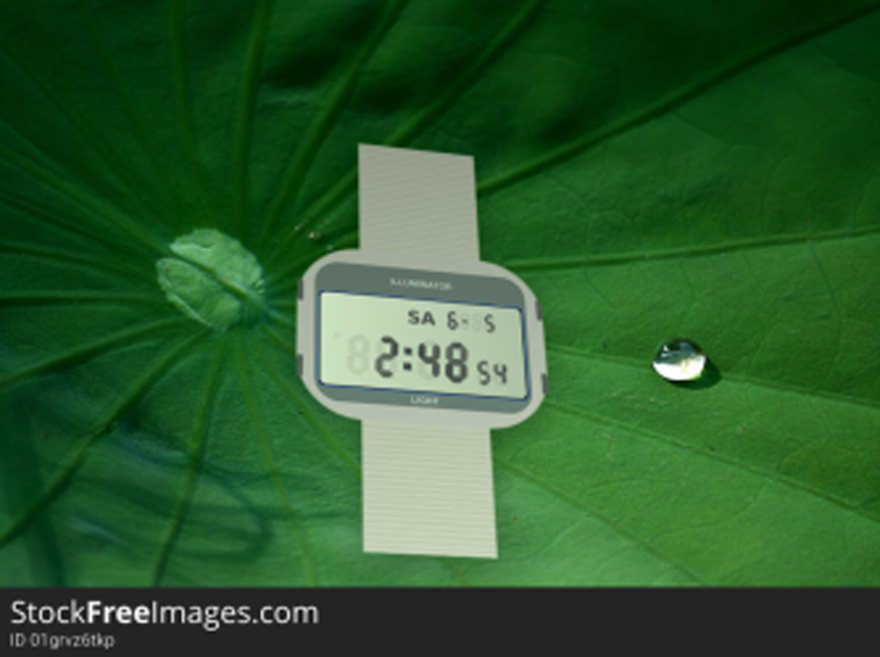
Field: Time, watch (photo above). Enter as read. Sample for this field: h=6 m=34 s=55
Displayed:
h=2 m=48 s=54
